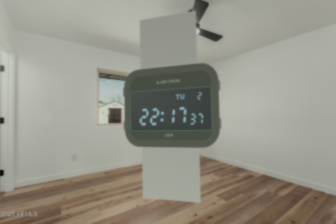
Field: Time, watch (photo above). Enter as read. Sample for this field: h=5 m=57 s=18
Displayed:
h=22 m=17 s=37
